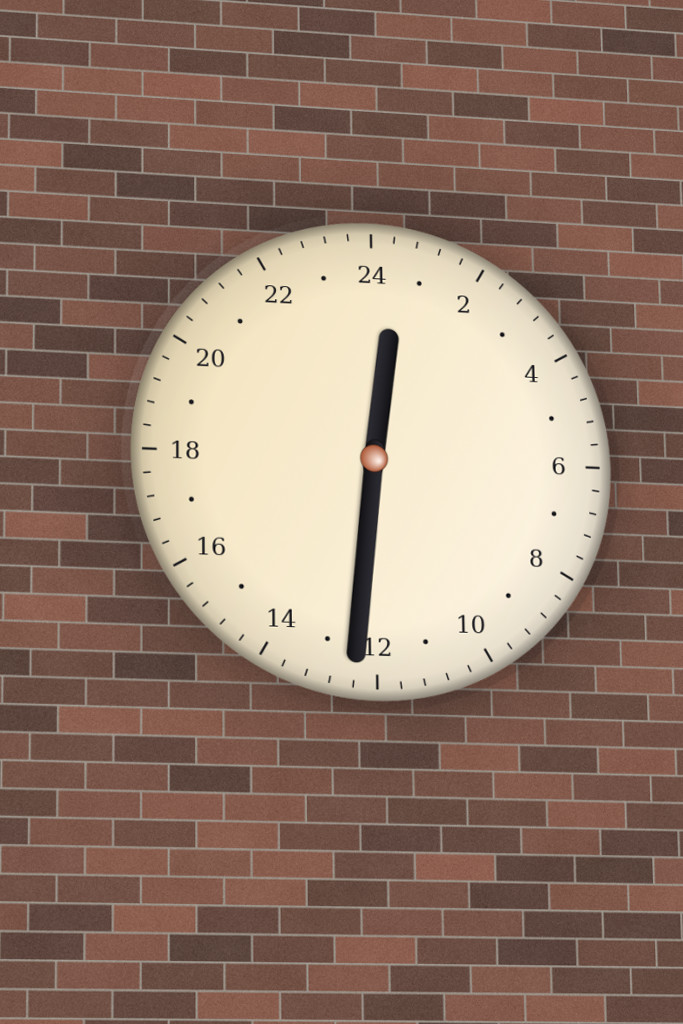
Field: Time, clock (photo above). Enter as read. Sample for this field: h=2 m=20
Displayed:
h=0 m=31
